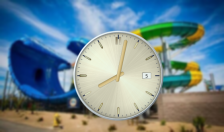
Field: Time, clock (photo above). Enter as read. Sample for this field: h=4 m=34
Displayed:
h=8 m=2
